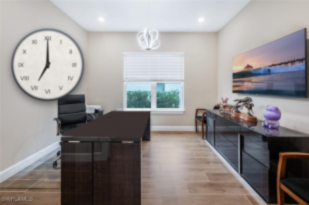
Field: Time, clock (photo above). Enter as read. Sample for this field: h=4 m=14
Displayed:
h=7 m=0
